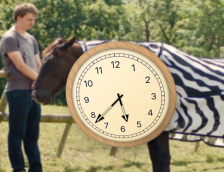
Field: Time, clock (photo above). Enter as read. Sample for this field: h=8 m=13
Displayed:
h=5 m=38
